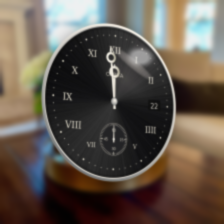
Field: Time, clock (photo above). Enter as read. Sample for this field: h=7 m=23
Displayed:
h=11 m=59
